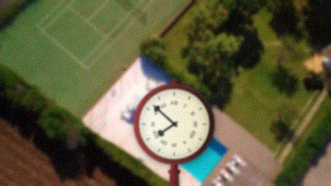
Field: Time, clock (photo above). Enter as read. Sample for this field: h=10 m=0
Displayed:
h=7 m=52
